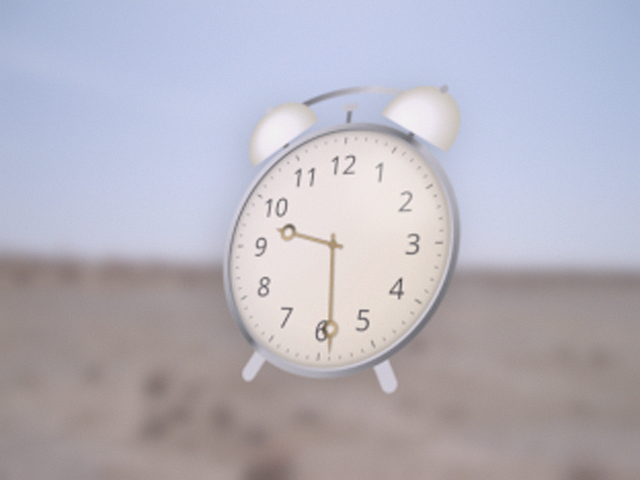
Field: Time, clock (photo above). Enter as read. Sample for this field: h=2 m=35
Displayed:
h=9 m=29
